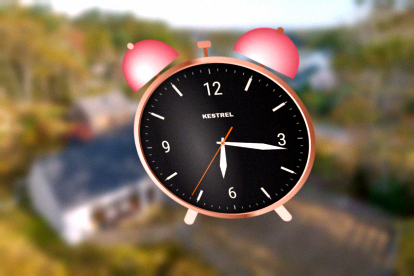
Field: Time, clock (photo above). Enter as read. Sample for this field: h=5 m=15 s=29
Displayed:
h=6 m=16 s=36
